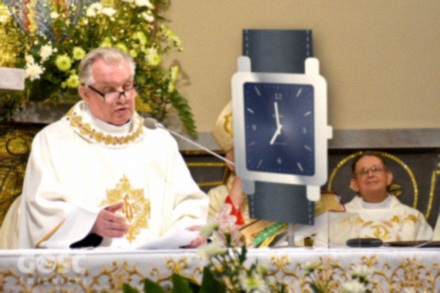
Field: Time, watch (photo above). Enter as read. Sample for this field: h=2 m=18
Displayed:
h=6 m=59
